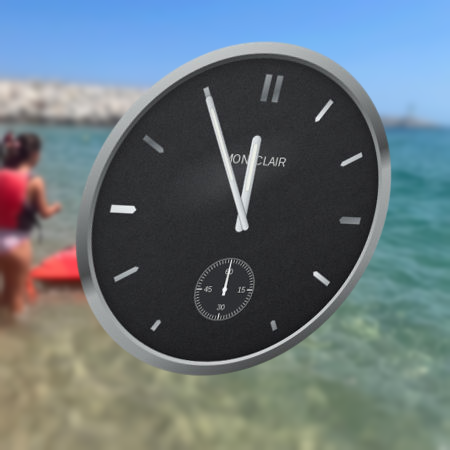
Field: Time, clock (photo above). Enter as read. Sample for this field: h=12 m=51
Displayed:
h=11 m=55
